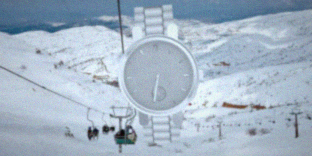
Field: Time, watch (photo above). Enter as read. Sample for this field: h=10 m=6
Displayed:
h=6 m=32
